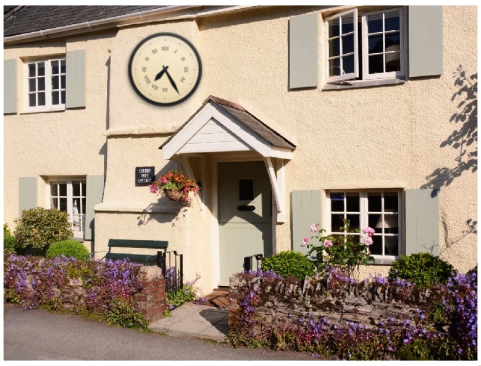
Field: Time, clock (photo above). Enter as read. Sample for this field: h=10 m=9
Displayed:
h=7 m=25
